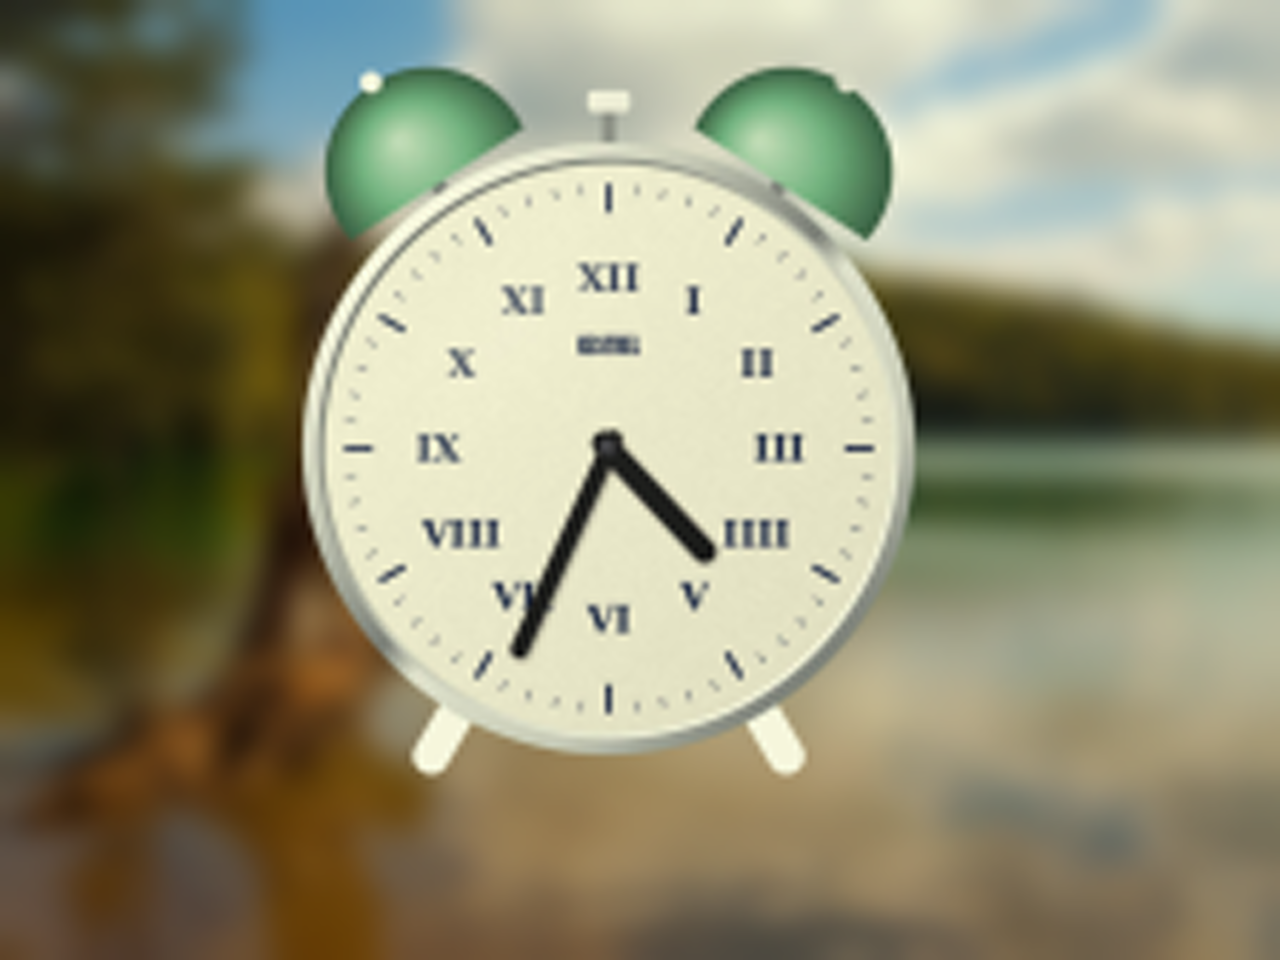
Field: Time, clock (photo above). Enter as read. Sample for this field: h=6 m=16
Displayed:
h=4 m=34
